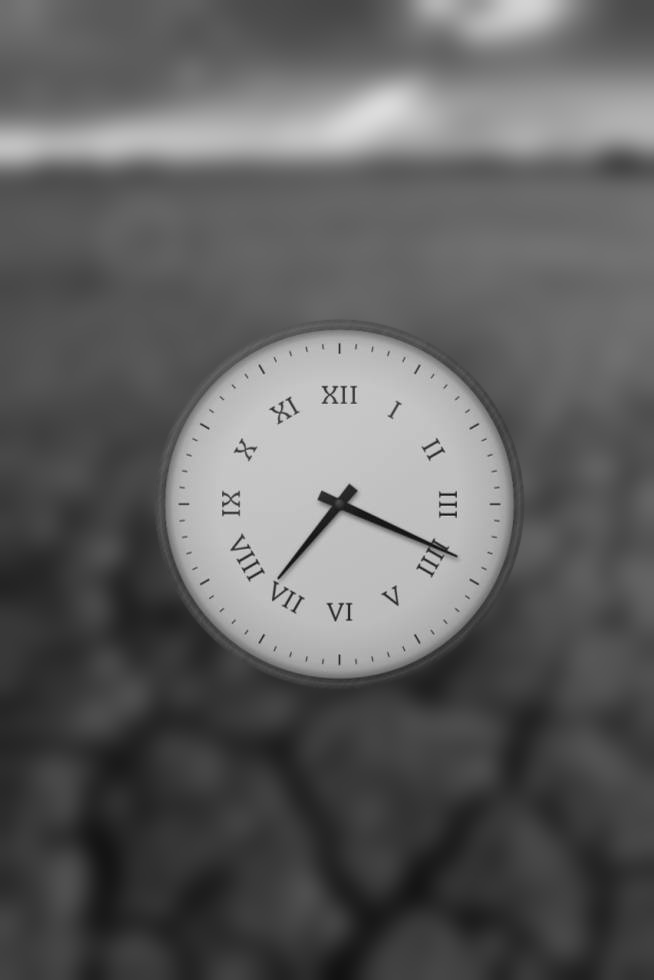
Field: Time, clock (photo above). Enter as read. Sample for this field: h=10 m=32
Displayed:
h=7 m=19
